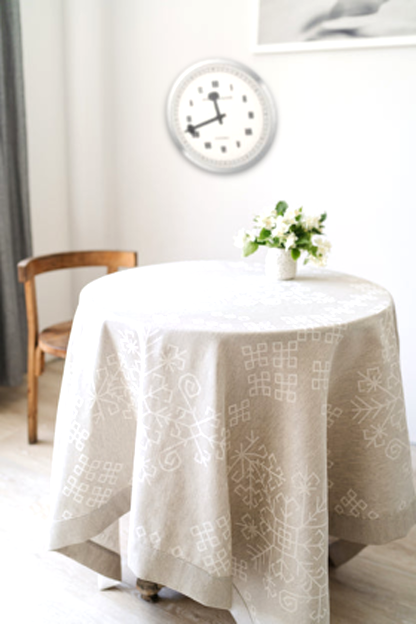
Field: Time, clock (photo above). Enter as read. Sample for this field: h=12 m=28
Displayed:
h=11 m=42
